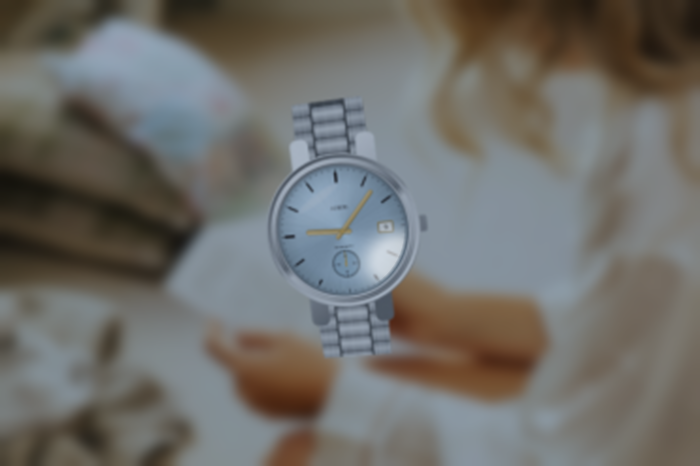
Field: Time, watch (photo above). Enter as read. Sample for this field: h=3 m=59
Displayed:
h=9 m=7
